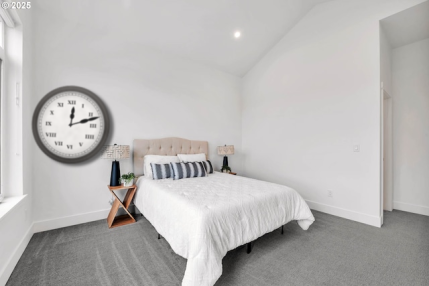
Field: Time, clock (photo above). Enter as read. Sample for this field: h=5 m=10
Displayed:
h=12 m=12
